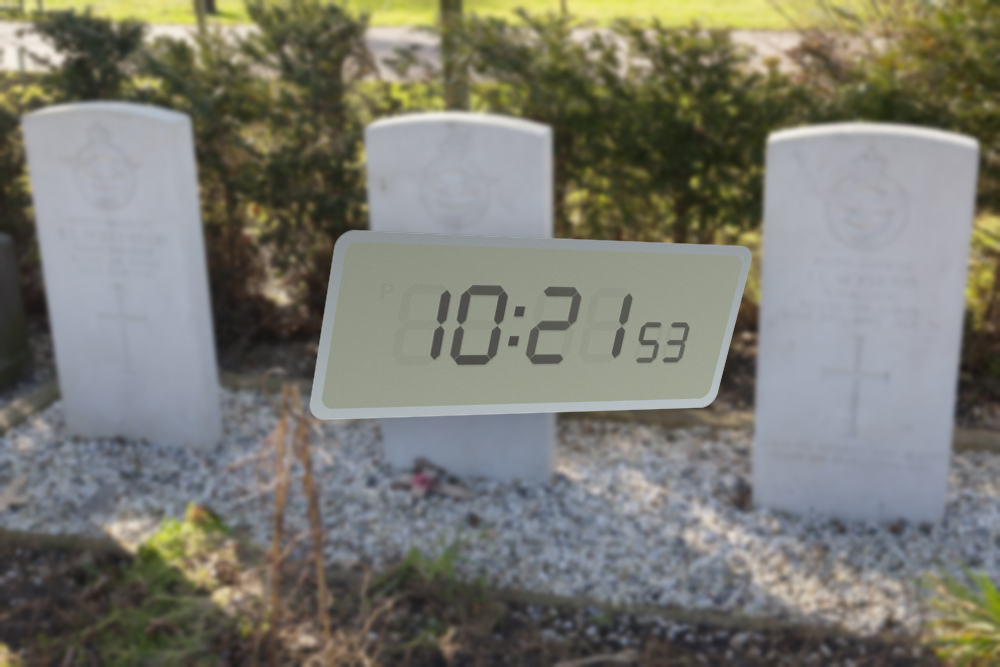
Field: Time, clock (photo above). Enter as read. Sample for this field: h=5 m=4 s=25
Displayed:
h=10 m=21 s=53
